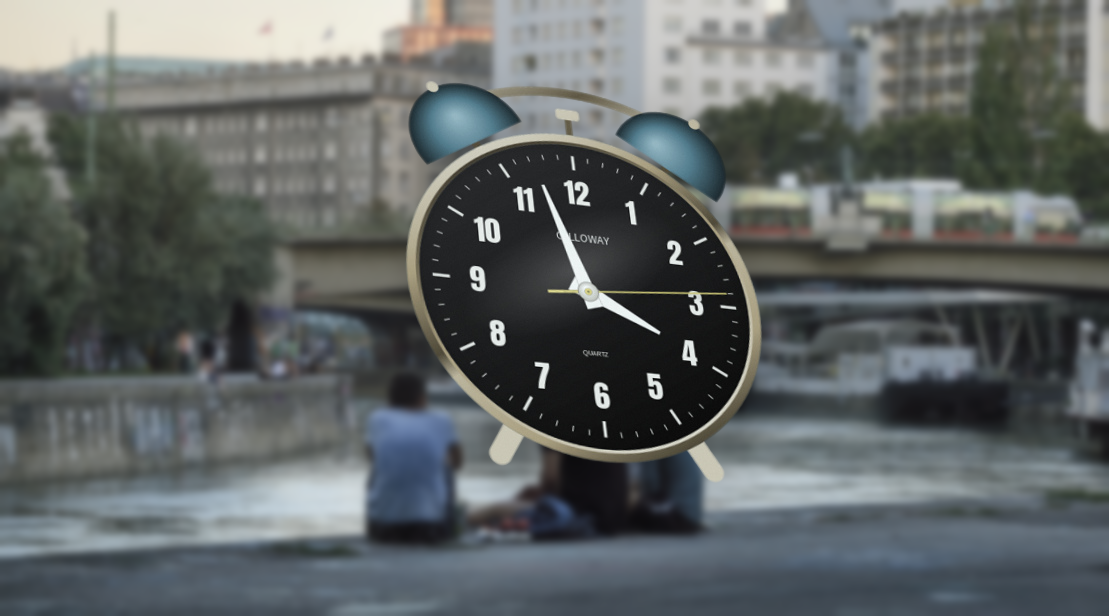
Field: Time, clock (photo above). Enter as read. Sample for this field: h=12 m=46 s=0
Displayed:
h=3 m=57 s=14
